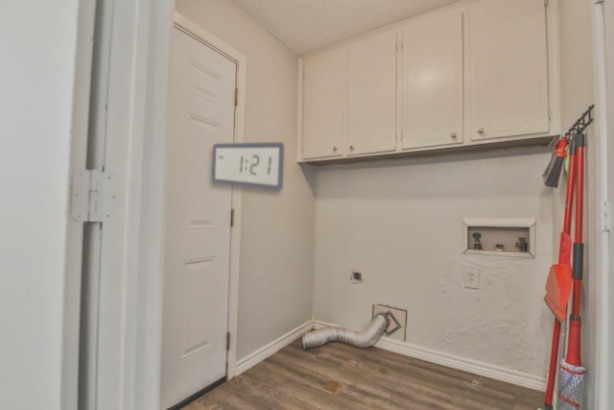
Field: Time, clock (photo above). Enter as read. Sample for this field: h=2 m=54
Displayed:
h=1 m=21
